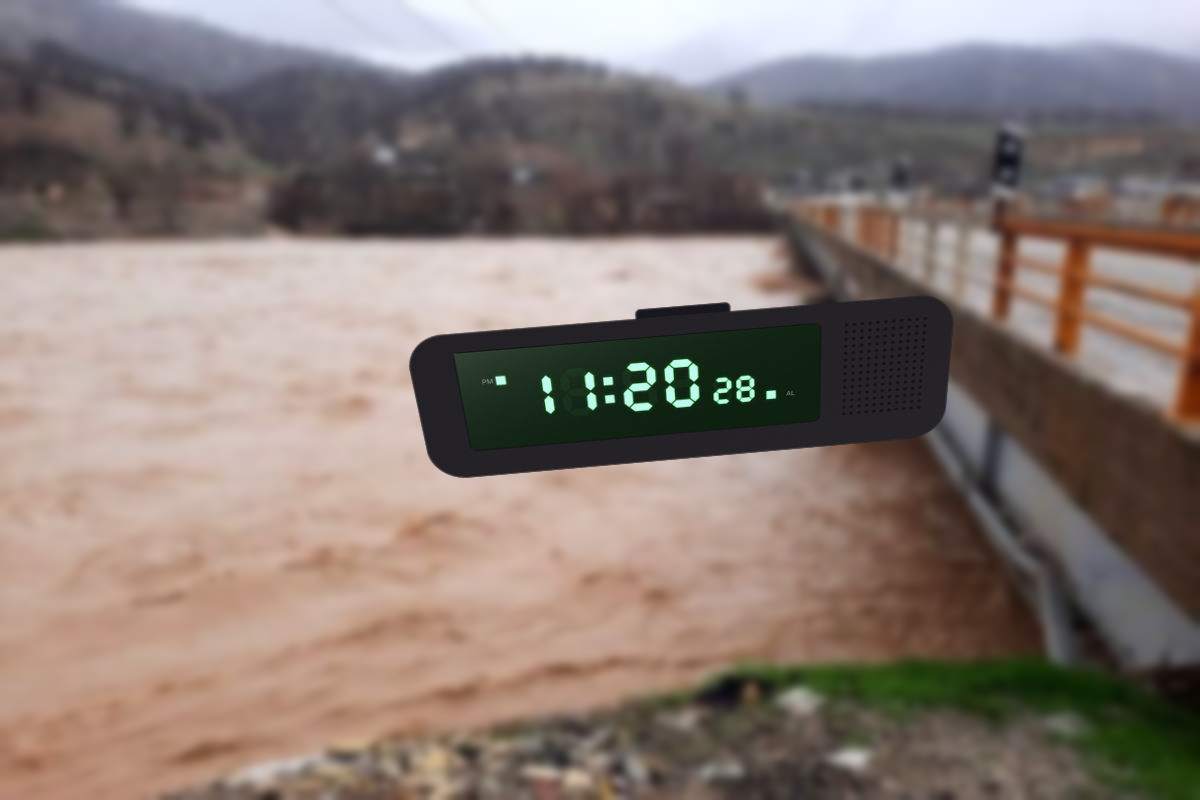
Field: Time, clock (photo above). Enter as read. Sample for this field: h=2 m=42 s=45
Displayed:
h=11 m=20 s=28
